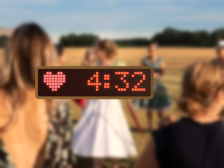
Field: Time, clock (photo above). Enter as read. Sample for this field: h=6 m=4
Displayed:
h=4 m=32
